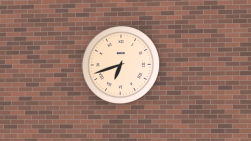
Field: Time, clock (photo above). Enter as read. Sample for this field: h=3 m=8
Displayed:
h=6 m=42
